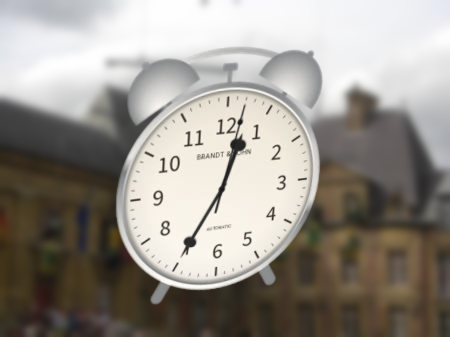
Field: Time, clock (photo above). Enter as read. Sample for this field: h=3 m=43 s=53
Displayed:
h=12 m=35 s=2
